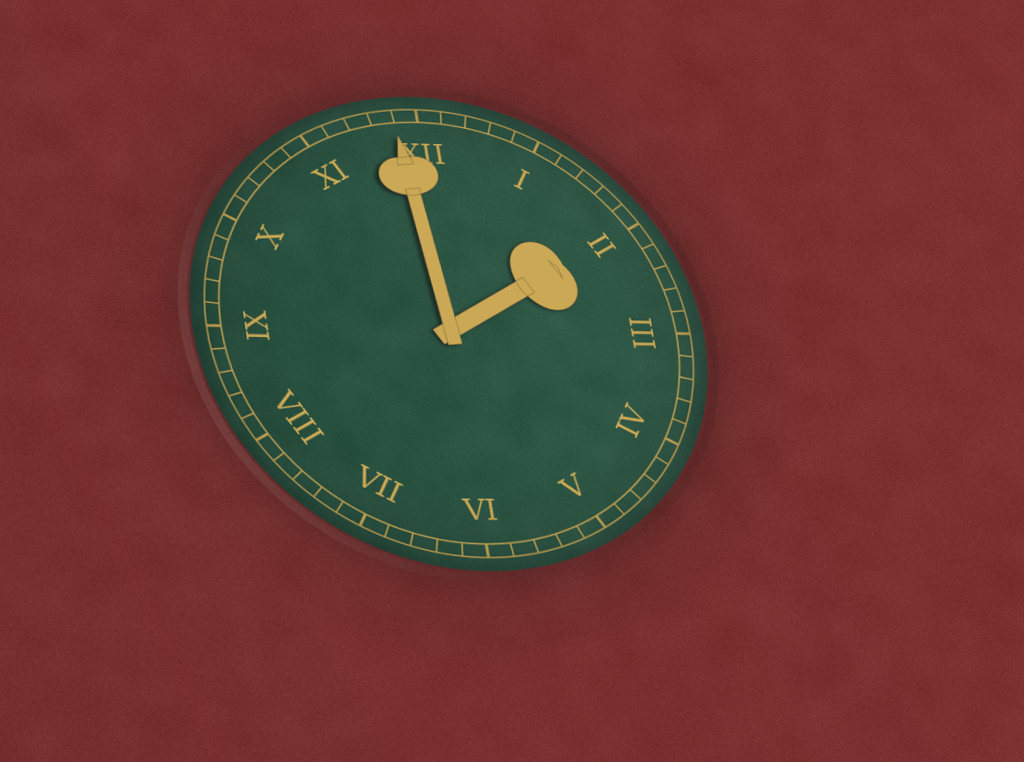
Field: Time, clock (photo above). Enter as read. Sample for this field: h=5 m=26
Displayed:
h=1 m=59
